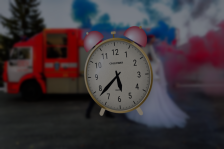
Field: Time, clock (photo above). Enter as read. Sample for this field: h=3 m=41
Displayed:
h=5 m=38
